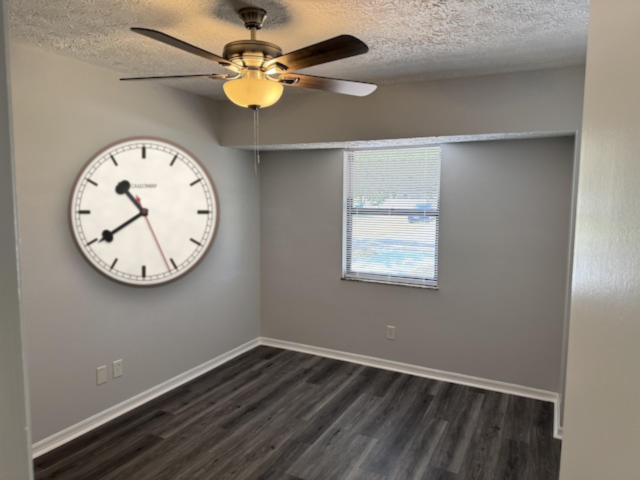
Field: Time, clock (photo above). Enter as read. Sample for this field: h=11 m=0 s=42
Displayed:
h=10 m=39 s=26
